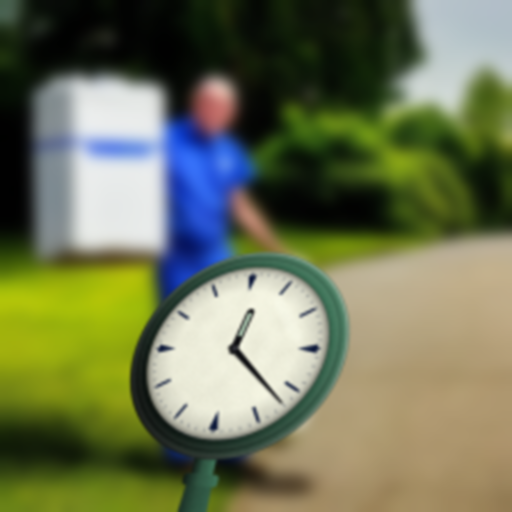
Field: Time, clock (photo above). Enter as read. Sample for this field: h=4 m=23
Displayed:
h=12 m=22
